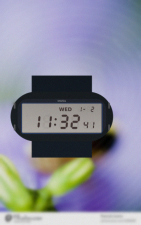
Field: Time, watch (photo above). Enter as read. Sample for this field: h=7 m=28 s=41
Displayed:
h=11 m=32 s=41
